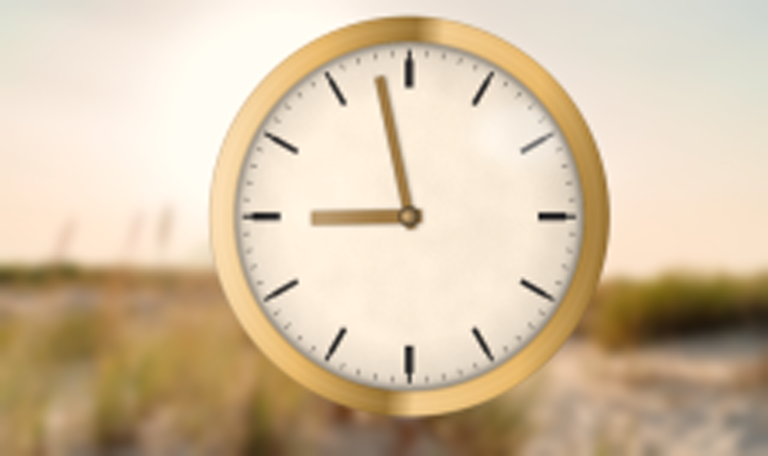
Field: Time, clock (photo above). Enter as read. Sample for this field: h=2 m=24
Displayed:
h=8 m=58
